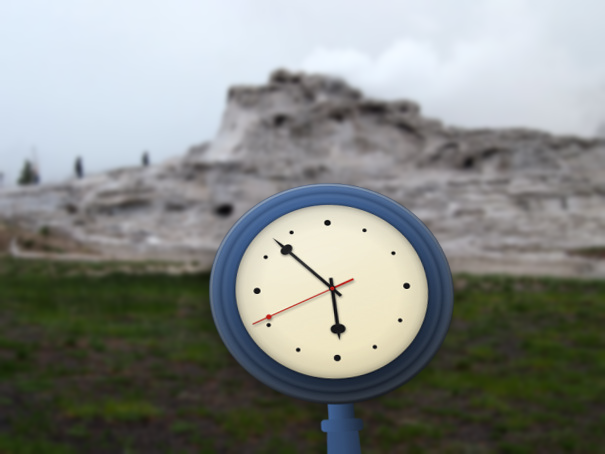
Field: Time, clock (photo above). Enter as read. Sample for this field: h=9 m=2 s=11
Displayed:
h=5 m=52 s=41
